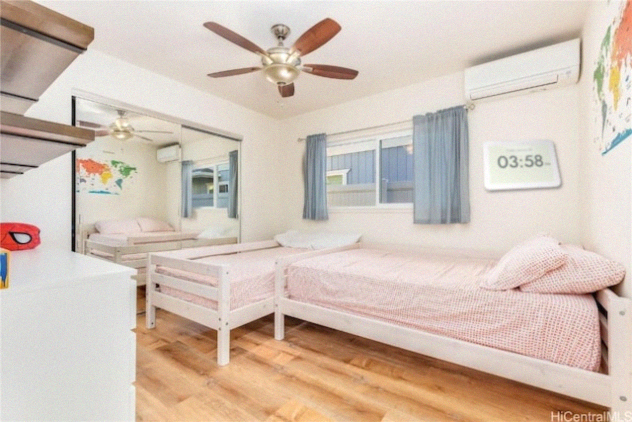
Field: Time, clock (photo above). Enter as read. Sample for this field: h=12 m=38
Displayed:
h=3 m=58
